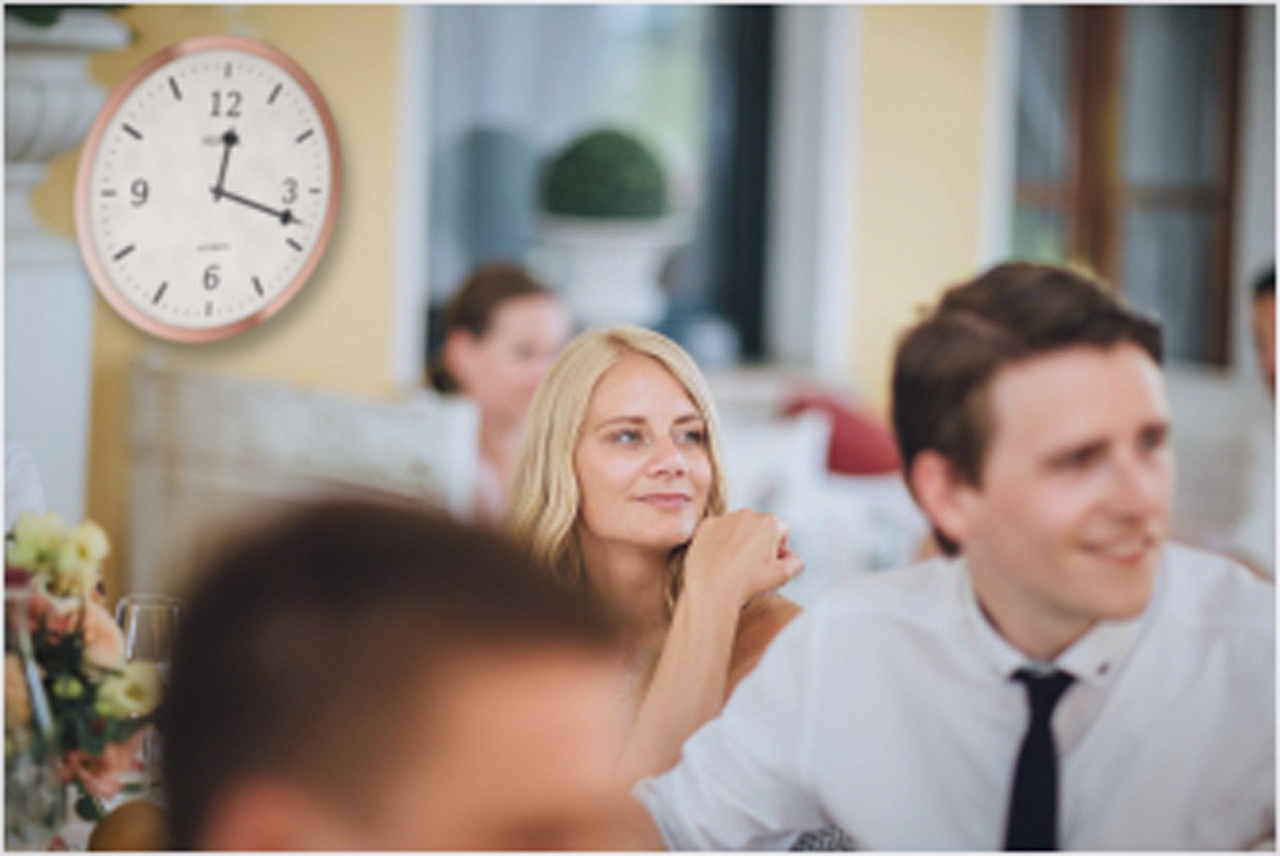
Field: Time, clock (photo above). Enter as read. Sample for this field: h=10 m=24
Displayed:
h=12 m=18
